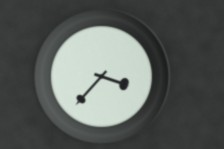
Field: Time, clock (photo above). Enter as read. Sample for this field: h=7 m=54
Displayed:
h=3 m=37
